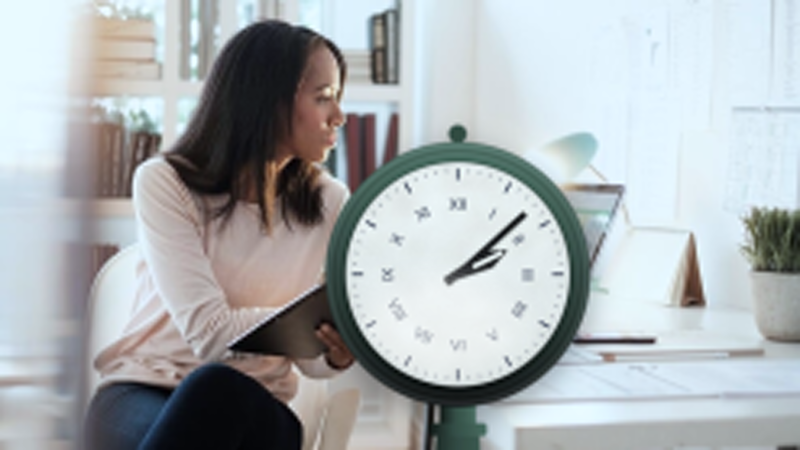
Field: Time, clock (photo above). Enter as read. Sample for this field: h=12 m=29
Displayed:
h=2 m=8
